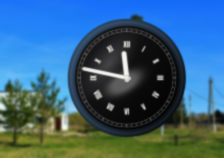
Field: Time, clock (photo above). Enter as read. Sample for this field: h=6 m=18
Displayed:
h=11 m=47
